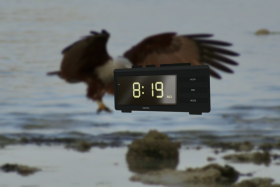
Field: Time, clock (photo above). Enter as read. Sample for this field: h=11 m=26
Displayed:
h=8 m=19
